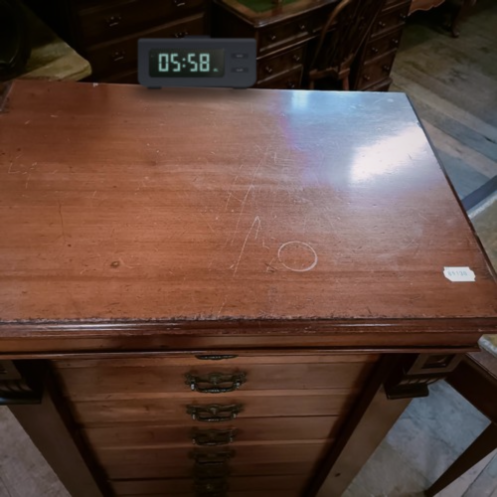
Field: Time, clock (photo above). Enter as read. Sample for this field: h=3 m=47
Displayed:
h=5 m=58
